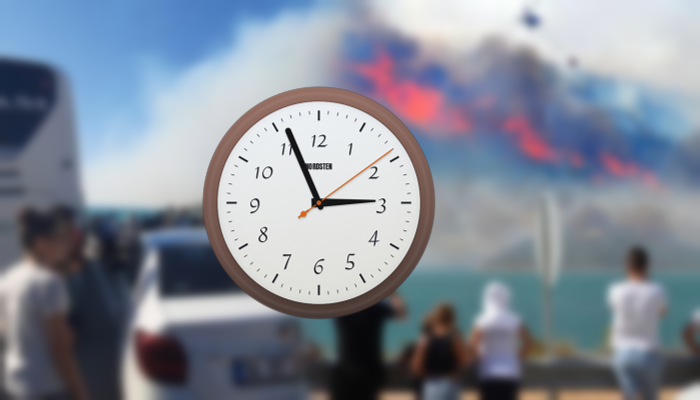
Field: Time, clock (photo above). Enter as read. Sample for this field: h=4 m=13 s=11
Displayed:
h=2 m=56 s=9
